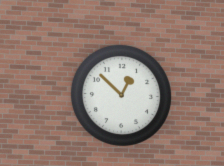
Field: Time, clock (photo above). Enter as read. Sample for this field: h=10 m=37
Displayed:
h=12 m=52
